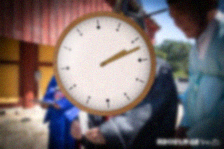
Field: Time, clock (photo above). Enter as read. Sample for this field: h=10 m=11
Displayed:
h=2 m=12
